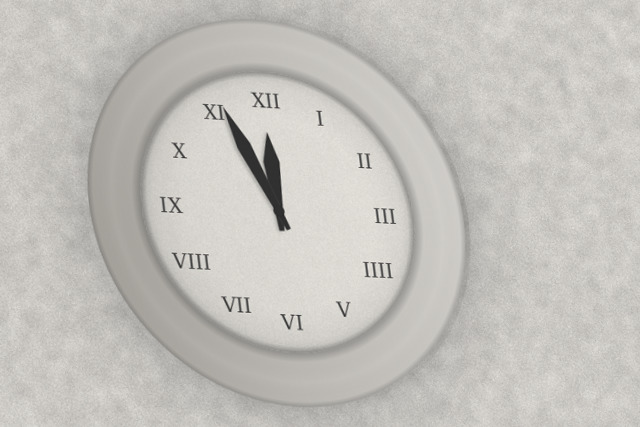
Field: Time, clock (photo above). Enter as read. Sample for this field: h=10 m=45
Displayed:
h=11 m=56
